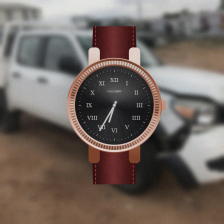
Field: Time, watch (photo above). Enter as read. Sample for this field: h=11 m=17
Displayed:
h=6 m=35
